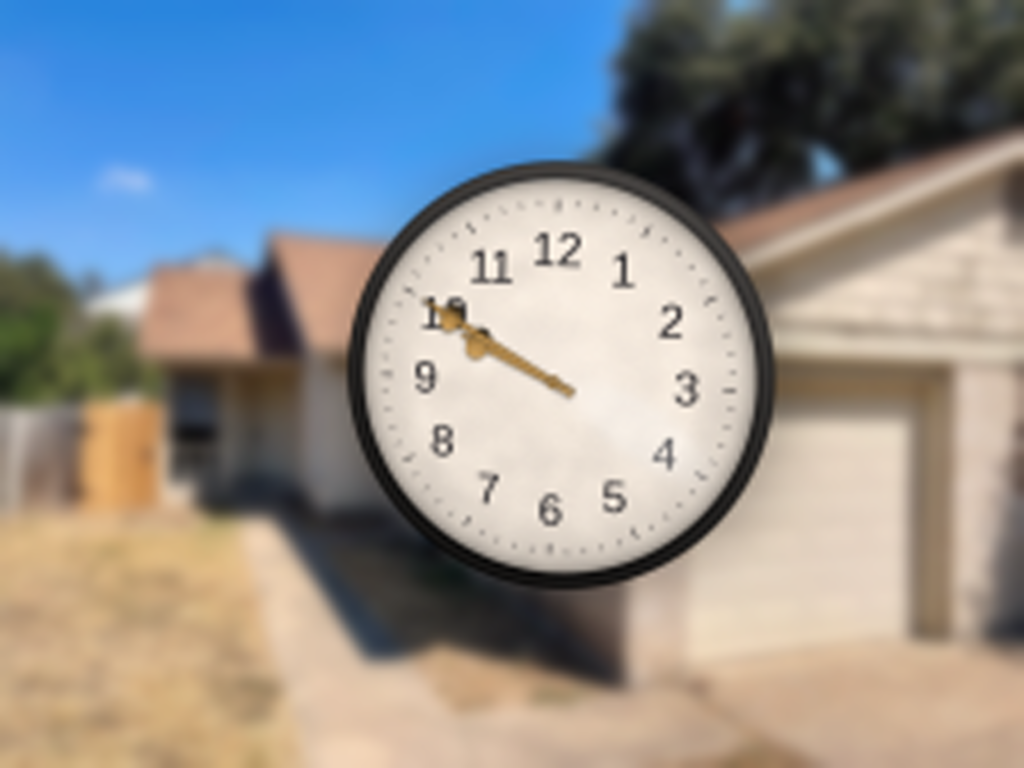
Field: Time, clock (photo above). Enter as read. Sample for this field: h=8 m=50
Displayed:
h=9 m=50
